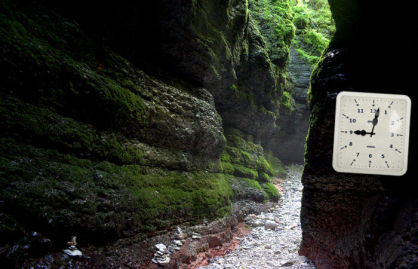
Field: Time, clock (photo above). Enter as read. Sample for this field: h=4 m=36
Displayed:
h=9 m=2
